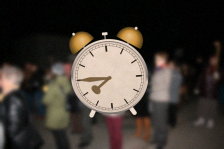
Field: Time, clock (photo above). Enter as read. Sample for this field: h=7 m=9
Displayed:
h=7 m=45
